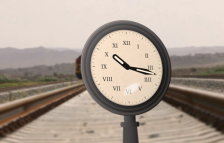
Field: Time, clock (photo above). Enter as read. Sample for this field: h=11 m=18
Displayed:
h=10 m=17
